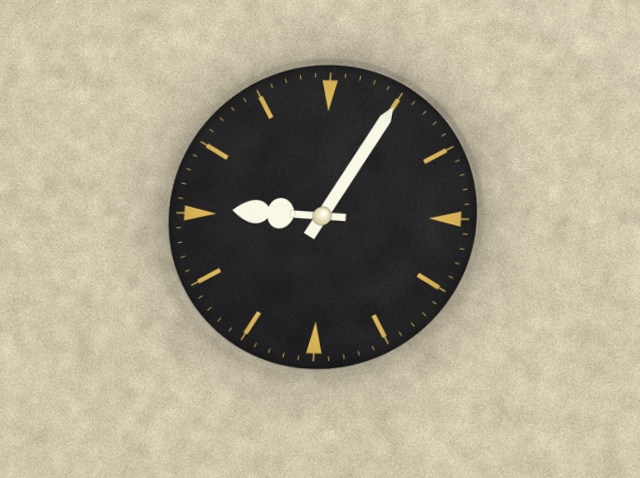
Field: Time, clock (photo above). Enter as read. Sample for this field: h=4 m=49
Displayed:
h=9 m=5
